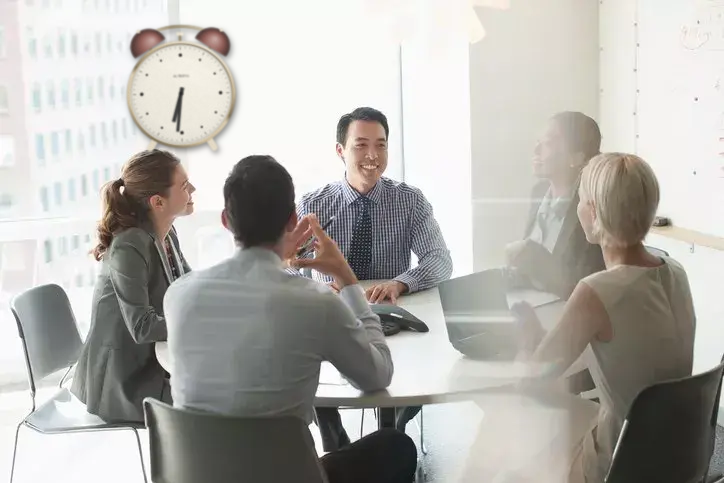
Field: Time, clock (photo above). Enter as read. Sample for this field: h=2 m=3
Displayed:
h=6 m=31
